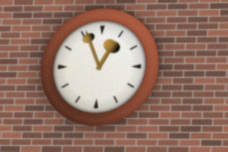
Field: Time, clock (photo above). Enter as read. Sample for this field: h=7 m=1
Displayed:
h=12 m=56
